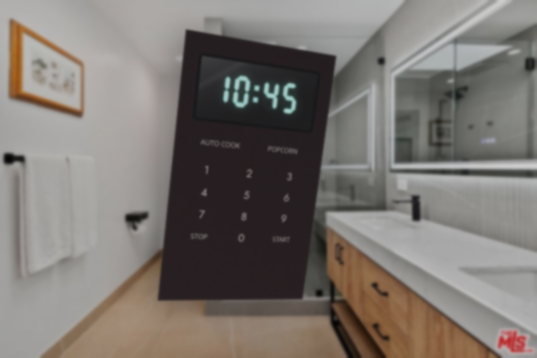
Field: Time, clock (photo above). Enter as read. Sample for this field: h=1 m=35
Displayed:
h=10 m=45
